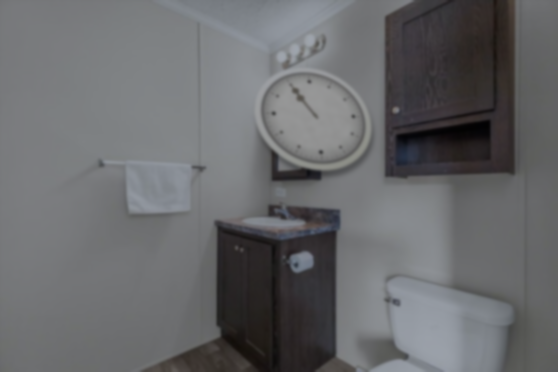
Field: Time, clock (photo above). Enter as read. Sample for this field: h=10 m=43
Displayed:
h=10 m=55
